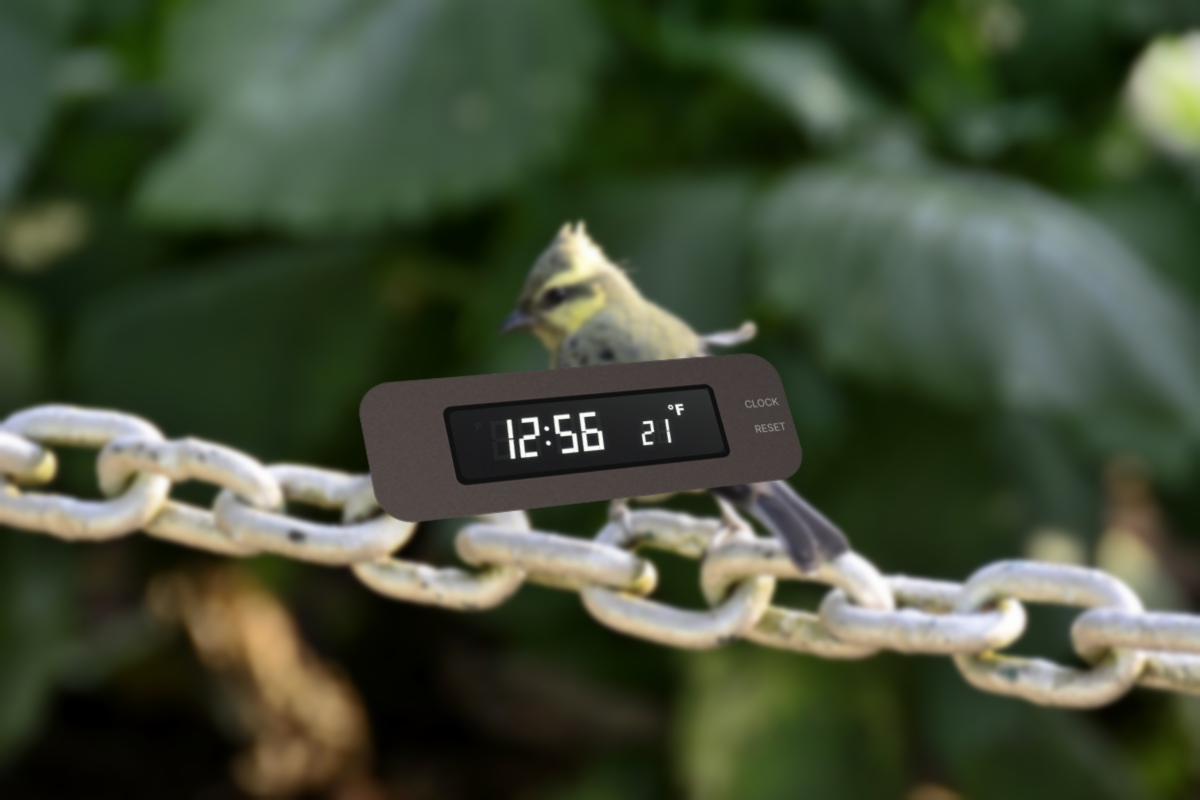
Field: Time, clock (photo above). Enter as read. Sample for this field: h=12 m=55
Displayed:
h=12 m=56
